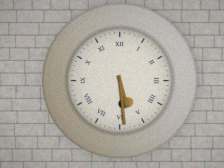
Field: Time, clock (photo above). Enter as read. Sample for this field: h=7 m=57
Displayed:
h=5 m=29
